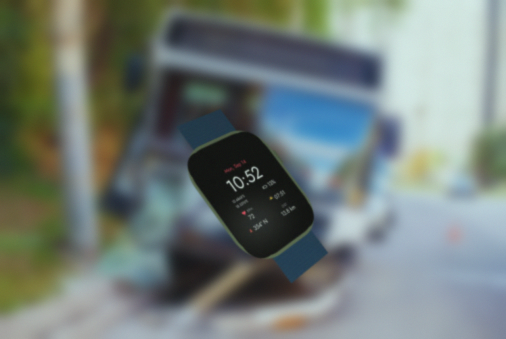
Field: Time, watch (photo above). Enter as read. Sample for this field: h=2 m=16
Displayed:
h=10 m=52
